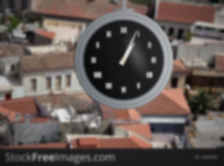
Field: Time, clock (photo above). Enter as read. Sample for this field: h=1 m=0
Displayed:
h=1 m=4
